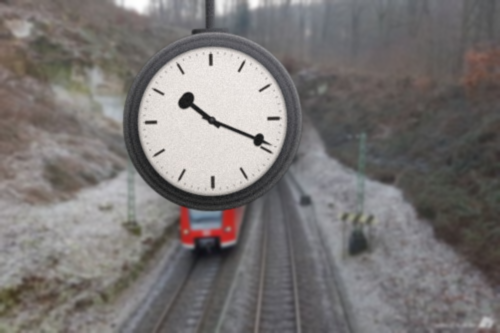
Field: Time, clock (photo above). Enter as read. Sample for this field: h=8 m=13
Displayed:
h=10 m=19
